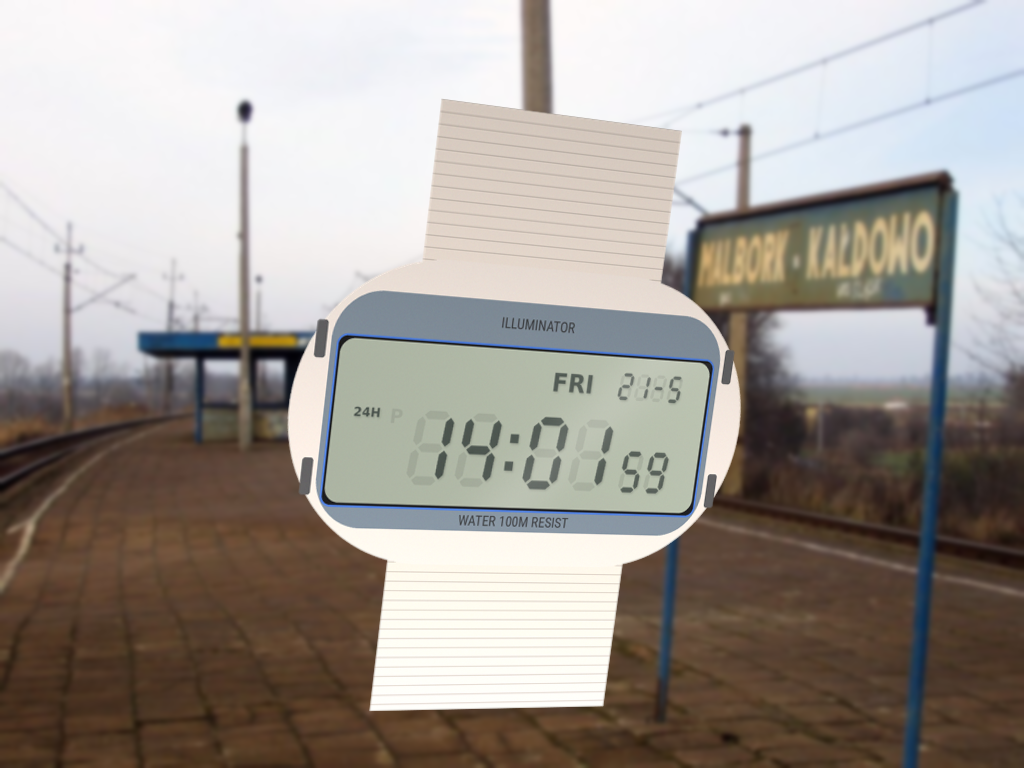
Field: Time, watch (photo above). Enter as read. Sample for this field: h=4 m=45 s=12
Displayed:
h=14 m=1 s=59
